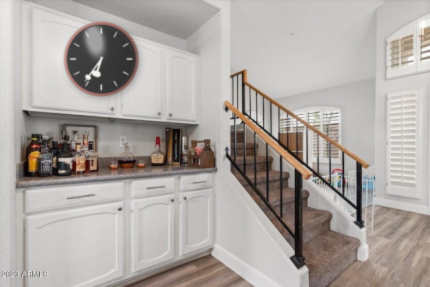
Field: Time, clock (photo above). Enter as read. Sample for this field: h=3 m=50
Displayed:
h=6 m=36
